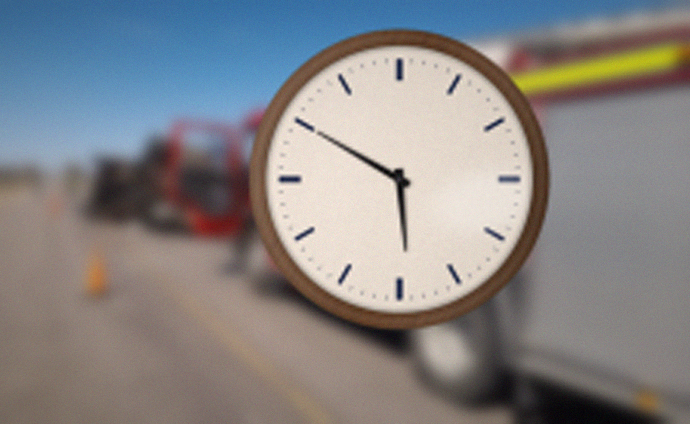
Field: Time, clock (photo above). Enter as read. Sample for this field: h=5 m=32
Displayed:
h=5 m=50
